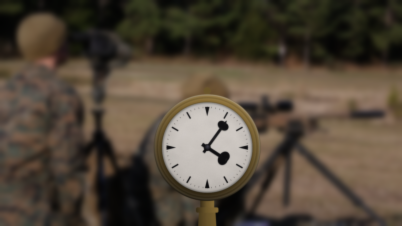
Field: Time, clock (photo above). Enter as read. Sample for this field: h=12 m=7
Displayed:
h=4 m=6
